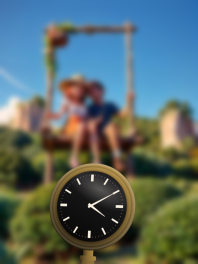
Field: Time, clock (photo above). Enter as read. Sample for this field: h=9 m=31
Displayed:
h=4 m=10
